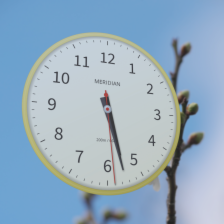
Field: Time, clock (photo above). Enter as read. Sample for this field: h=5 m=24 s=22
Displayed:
h=5 m=27 s=29
